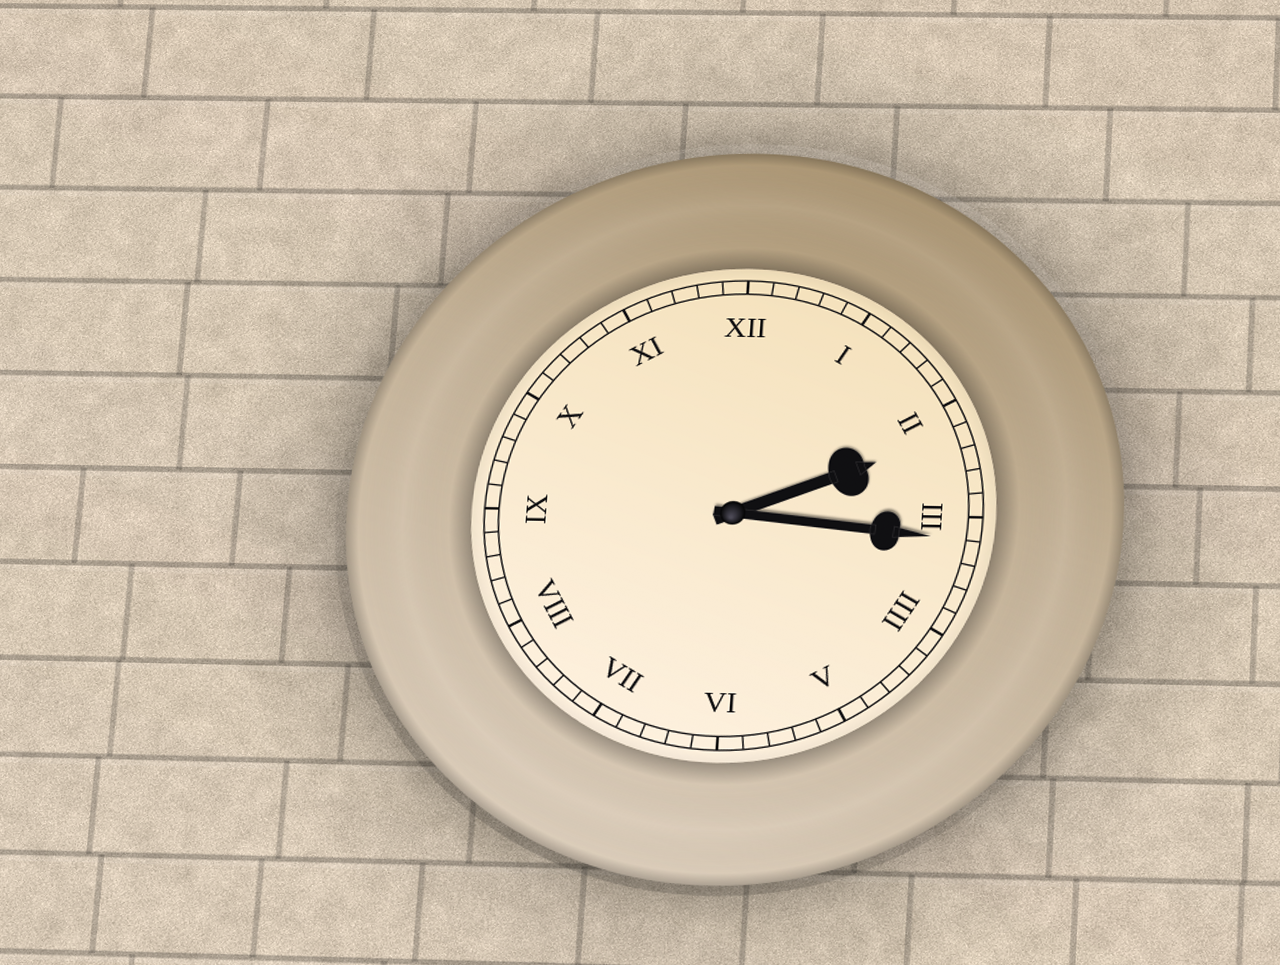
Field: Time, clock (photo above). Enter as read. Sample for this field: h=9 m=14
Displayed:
h=2 m=16
